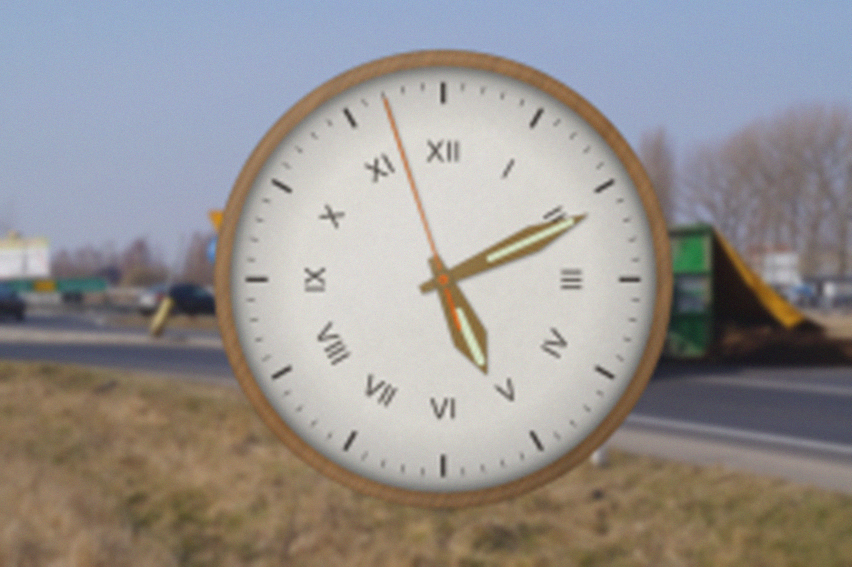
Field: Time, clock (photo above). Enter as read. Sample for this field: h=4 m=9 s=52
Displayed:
h=5 m=10 s=57
